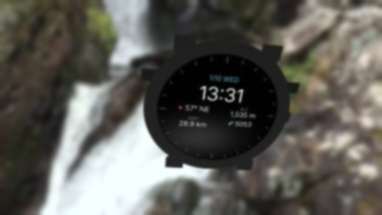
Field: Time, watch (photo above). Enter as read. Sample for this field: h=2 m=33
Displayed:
h=13 m=31
